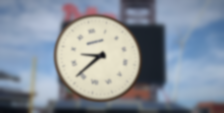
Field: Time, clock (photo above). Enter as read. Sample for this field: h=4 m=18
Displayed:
h=9 m=41
